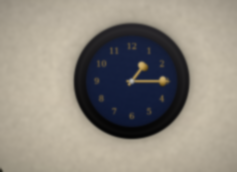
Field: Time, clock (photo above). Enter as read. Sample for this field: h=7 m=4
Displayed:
h=1 m=15
